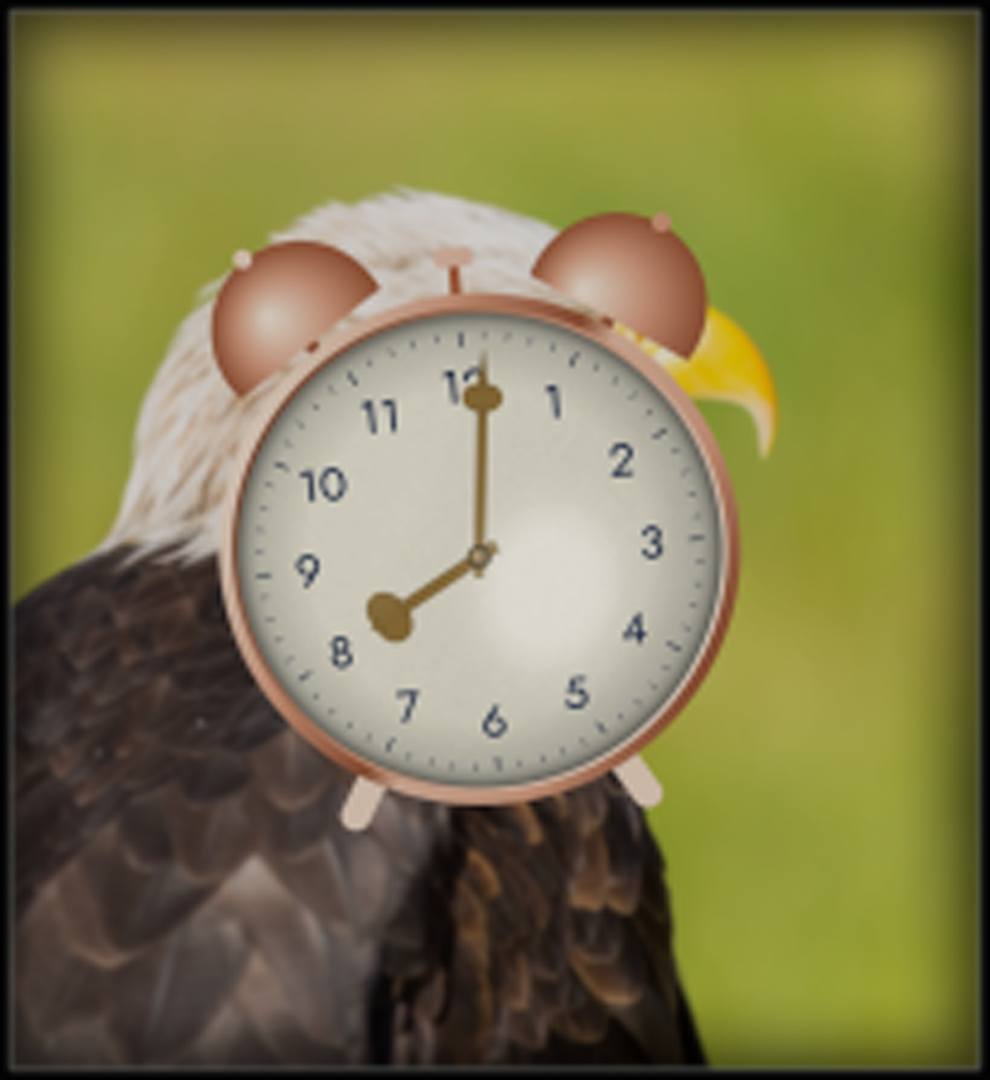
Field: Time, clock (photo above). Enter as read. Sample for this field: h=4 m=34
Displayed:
h=8 m=1
